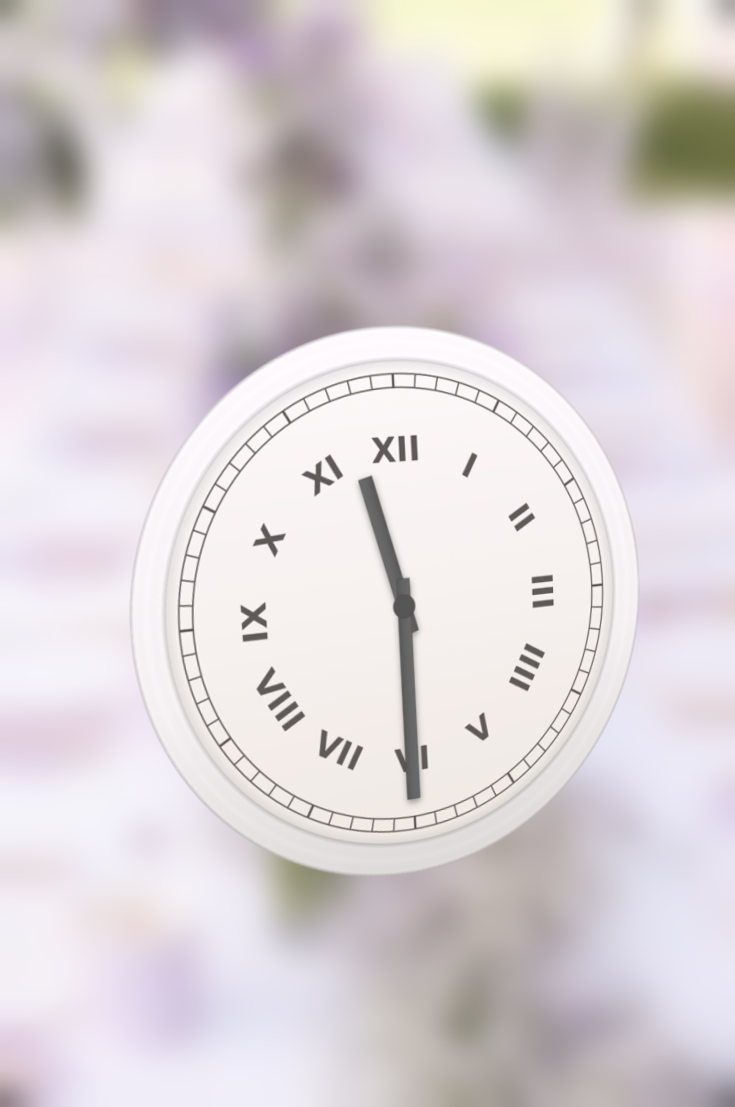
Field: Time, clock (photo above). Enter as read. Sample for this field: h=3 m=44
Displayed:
h=11 m=30
